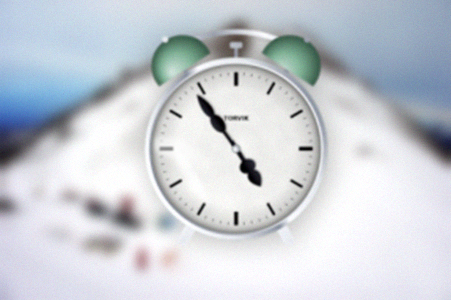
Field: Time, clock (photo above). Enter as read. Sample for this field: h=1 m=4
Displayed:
h=4 m=54
